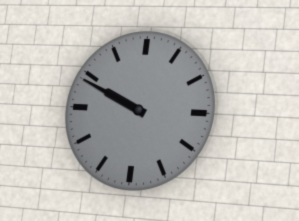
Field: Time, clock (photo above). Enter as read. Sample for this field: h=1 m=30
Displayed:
h=9 m=49
